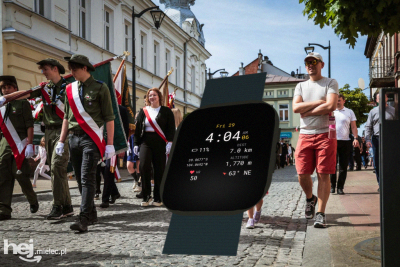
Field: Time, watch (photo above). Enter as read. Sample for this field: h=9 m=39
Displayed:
h=4 m=4
